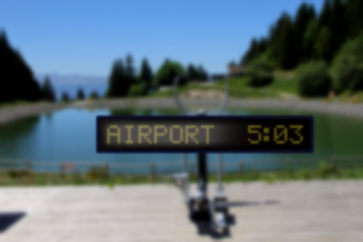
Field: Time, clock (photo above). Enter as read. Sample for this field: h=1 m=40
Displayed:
h=5 m=3
